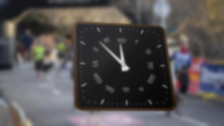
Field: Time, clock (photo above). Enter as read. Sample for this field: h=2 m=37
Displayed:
h=11 m=53
